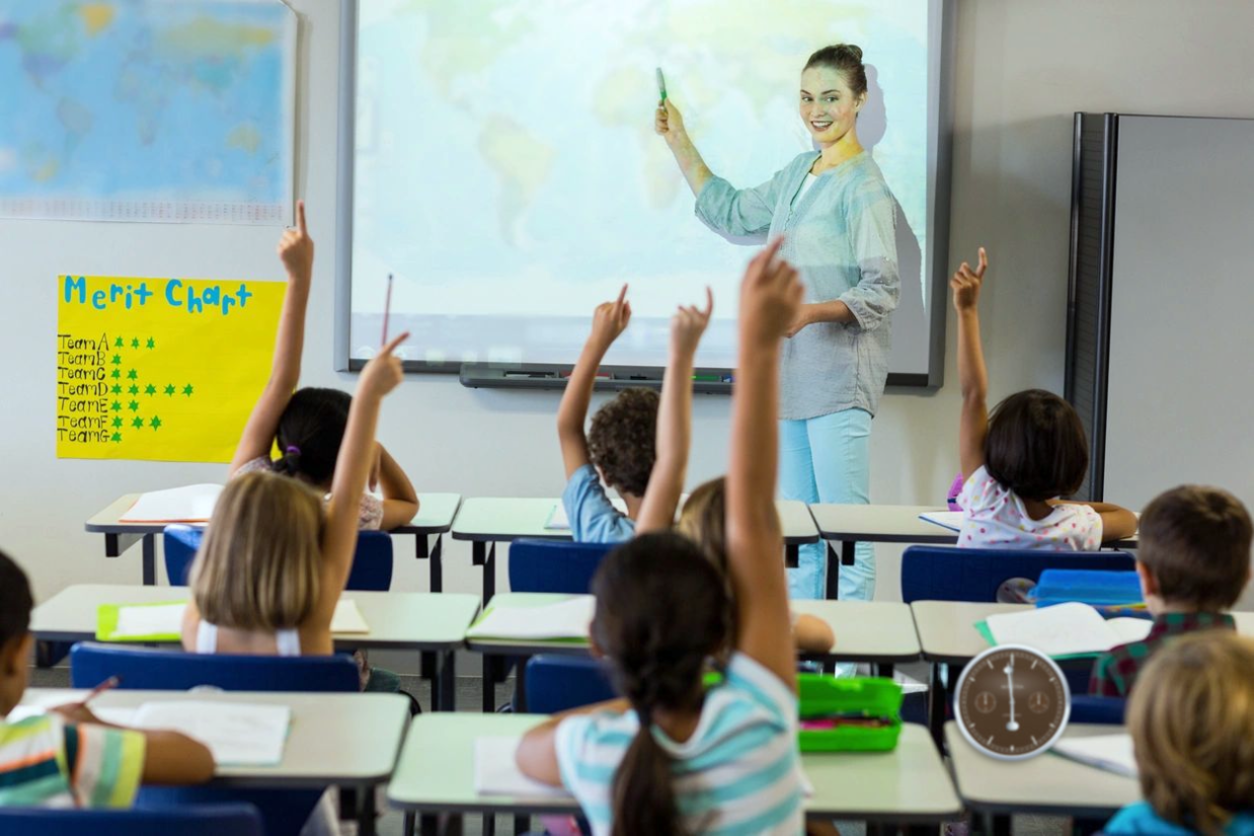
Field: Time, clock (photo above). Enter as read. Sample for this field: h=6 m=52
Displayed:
h=5 m=59
